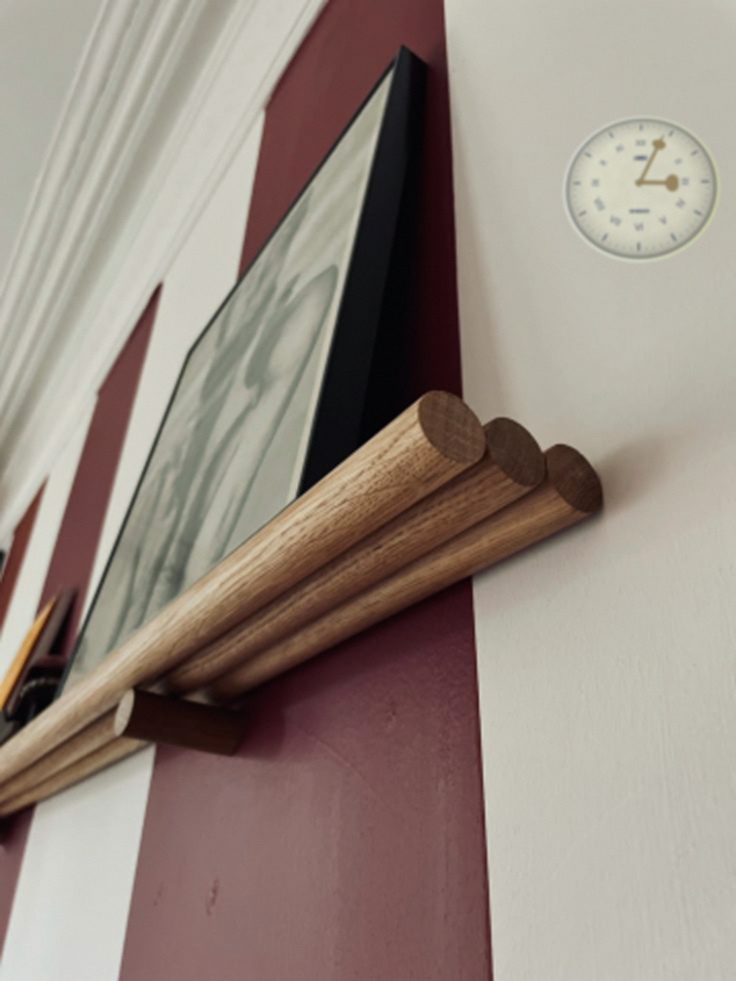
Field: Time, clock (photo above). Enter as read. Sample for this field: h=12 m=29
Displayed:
h=3 m=4
